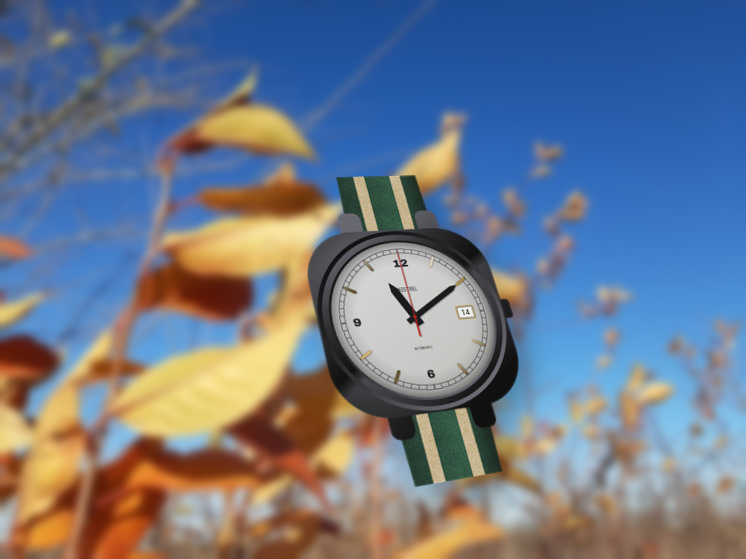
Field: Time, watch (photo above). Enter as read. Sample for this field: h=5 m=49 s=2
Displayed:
h=11 m=10 s=0
